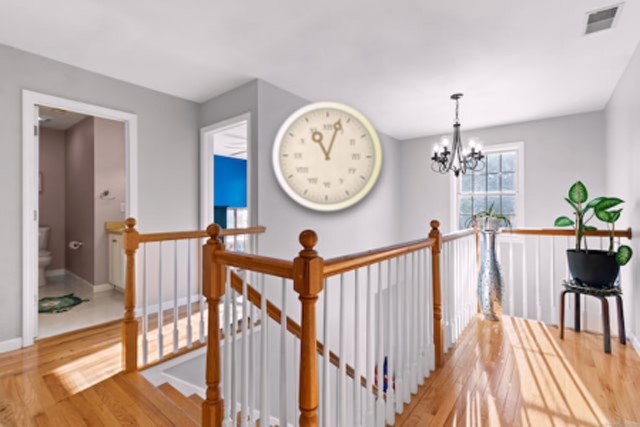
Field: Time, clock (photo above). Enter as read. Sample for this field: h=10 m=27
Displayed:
h=11 m=3
